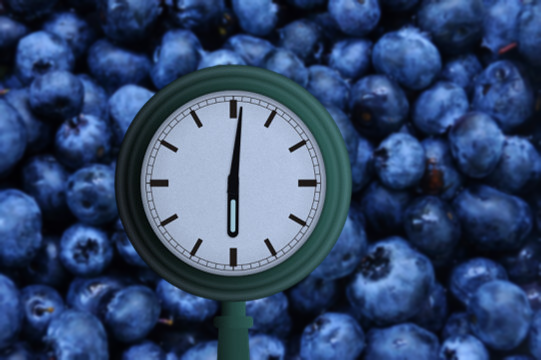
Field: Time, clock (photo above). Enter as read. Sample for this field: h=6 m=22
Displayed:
h=6 m=1
